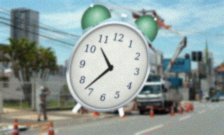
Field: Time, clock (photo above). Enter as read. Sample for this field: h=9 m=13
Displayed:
h=10 m=37
